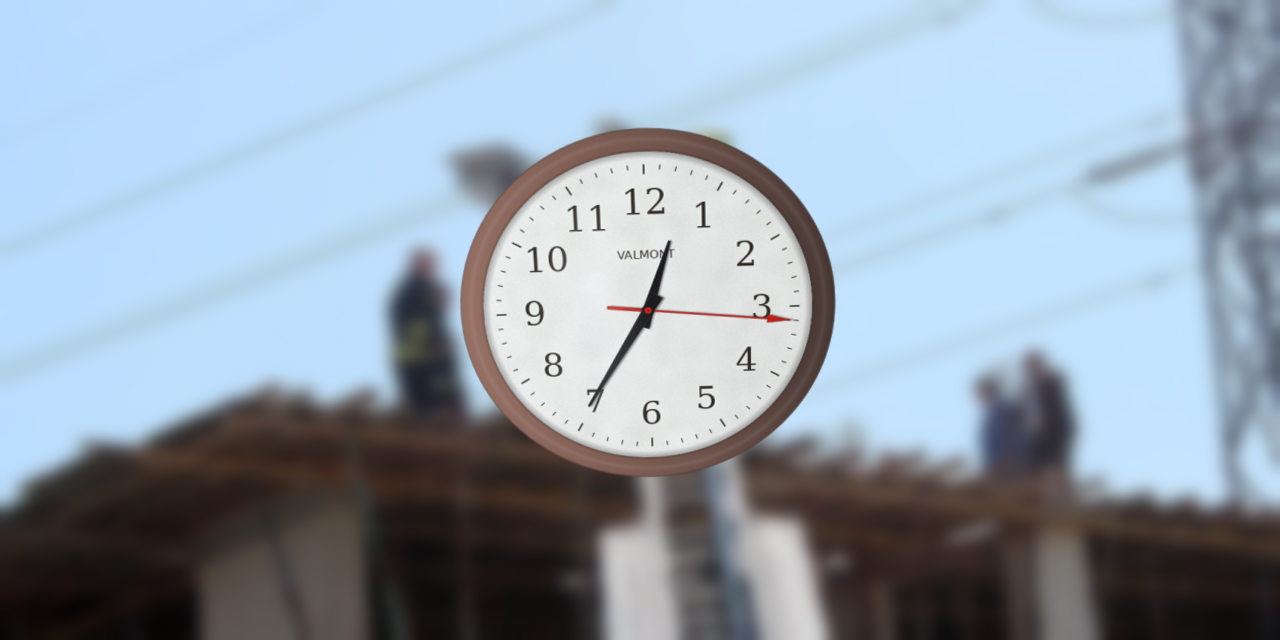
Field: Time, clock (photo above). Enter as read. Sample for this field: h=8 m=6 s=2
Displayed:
h=12 m=35 s=16
